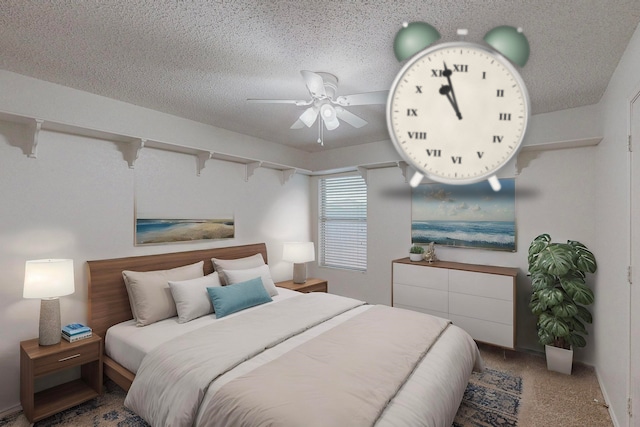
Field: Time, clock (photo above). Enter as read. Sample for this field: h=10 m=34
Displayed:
h=10 m=57
